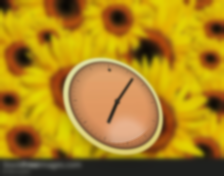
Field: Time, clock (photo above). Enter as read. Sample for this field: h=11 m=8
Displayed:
h=7 m=7
